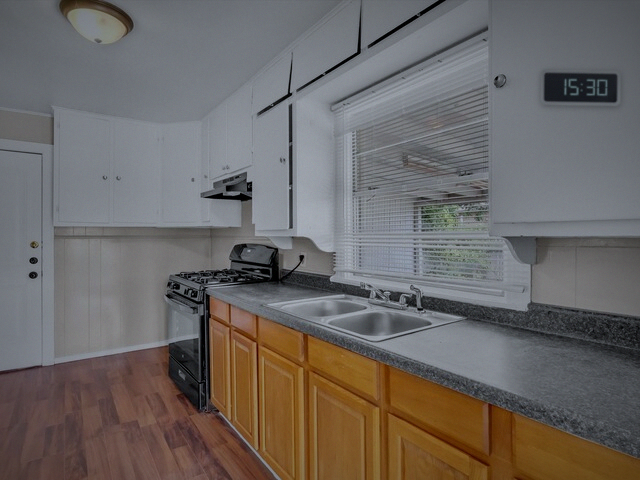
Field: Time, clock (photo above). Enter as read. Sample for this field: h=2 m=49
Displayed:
h=15 m=30
